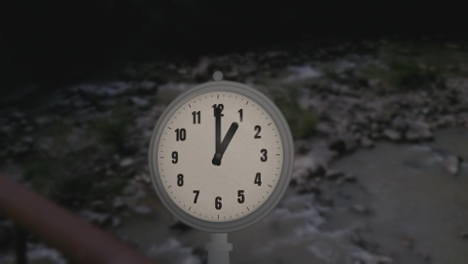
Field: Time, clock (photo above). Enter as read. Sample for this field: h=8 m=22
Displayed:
h=1 m=0
